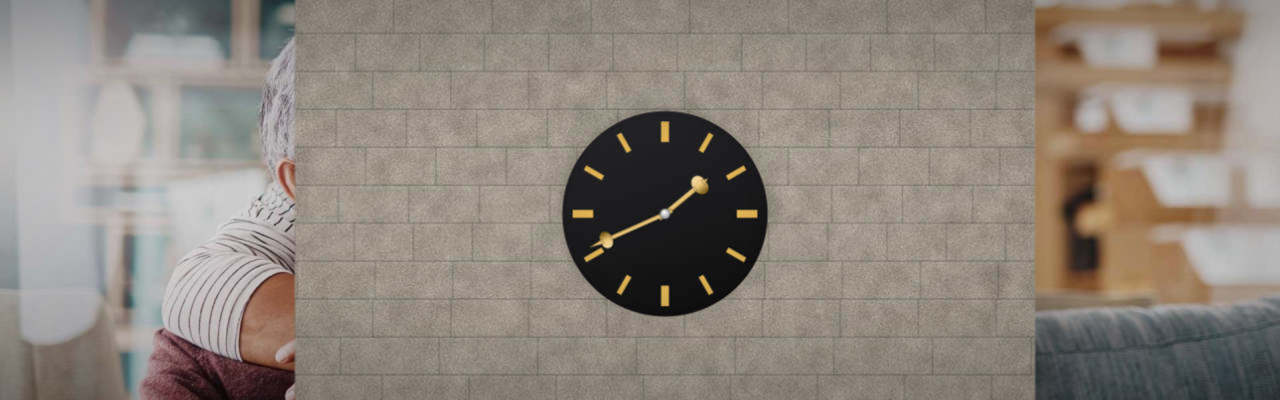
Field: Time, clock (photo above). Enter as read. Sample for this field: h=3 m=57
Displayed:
h=1 m=41
